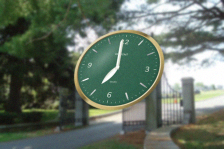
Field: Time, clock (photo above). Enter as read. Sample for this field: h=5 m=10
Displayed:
h=6 m=59
